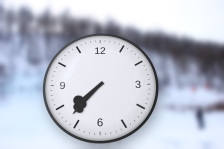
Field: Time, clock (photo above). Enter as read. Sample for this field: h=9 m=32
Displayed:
h=7 m=37
